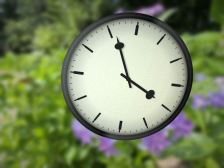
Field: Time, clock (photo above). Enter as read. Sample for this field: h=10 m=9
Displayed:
h=3 m=56
